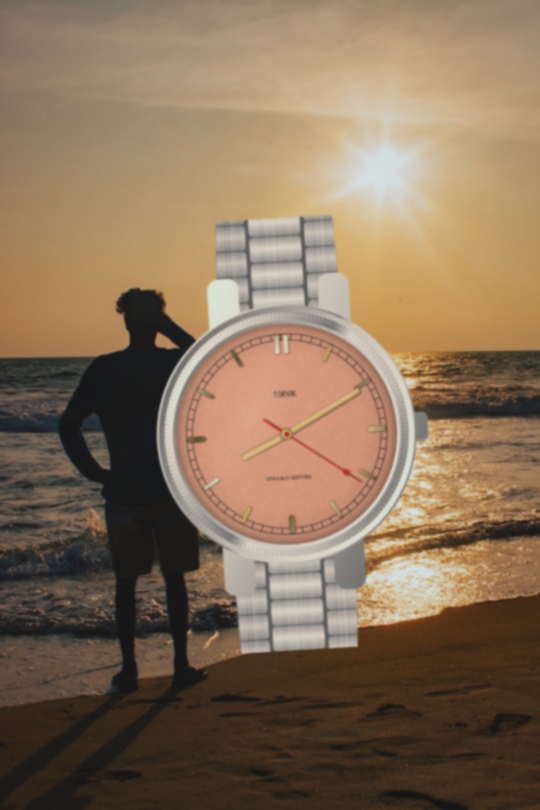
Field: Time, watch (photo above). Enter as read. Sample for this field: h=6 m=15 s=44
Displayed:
h=8 m=10 s=21
